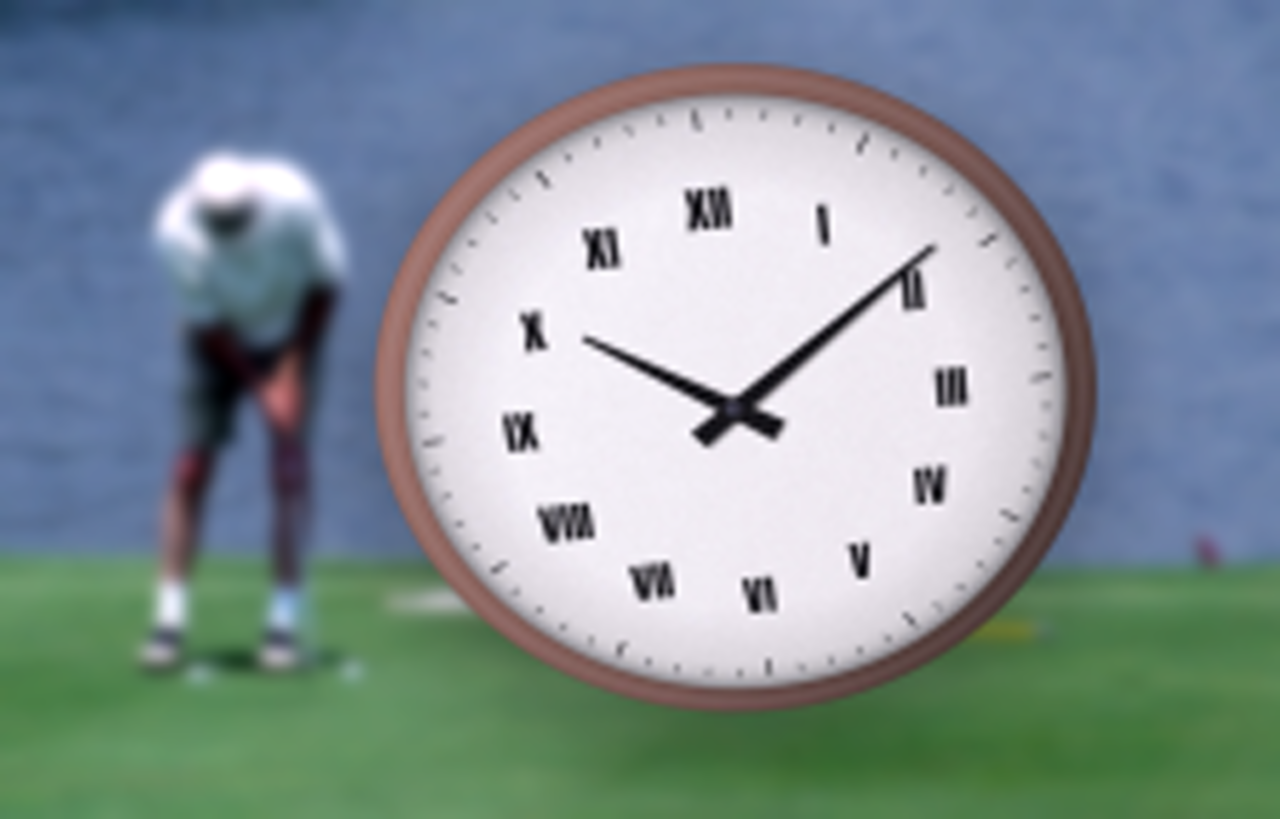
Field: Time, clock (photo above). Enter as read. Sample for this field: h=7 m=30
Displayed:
h=10 m=9
